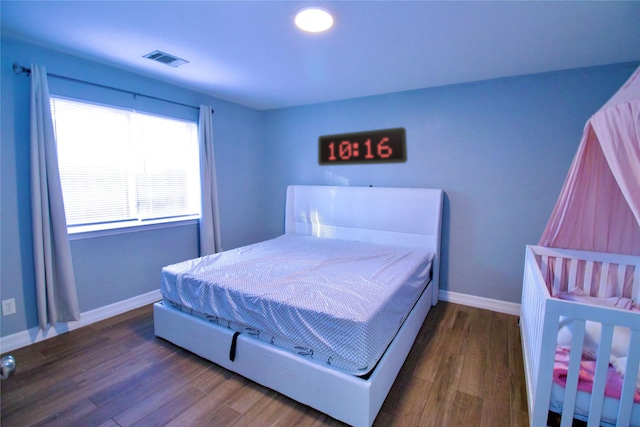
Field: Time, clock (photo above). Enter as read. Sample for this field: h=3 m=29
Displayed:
h=10 m=16
